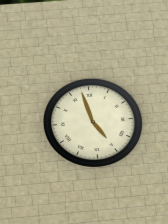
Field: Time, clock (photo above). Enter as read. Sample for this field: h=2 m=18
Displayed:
h=4 m=58
